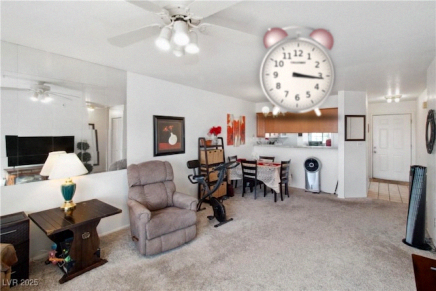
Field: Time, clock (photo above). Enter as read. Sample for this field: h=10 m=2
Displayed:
h=3 m=16
